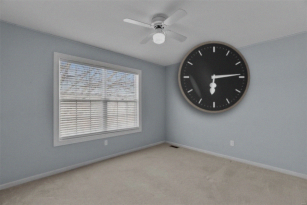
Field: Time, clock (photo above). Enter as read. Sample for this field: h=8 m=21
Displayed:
h=6 m=14
